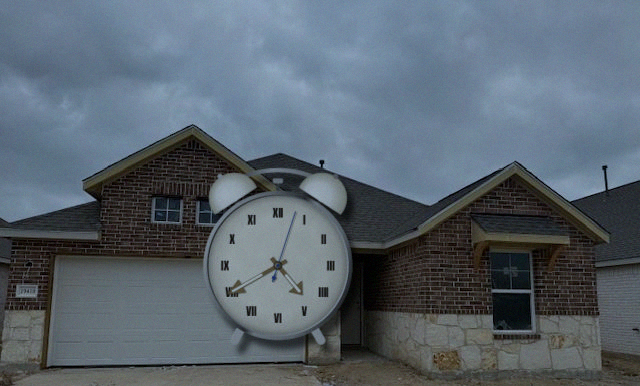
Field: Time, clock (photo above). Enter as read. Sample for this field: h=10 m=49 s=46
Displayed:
h=4 m=40 s=3
